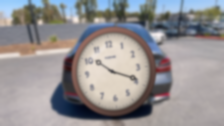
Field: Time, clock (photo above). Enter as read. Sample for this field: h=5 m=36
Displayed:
h=10 m=19
